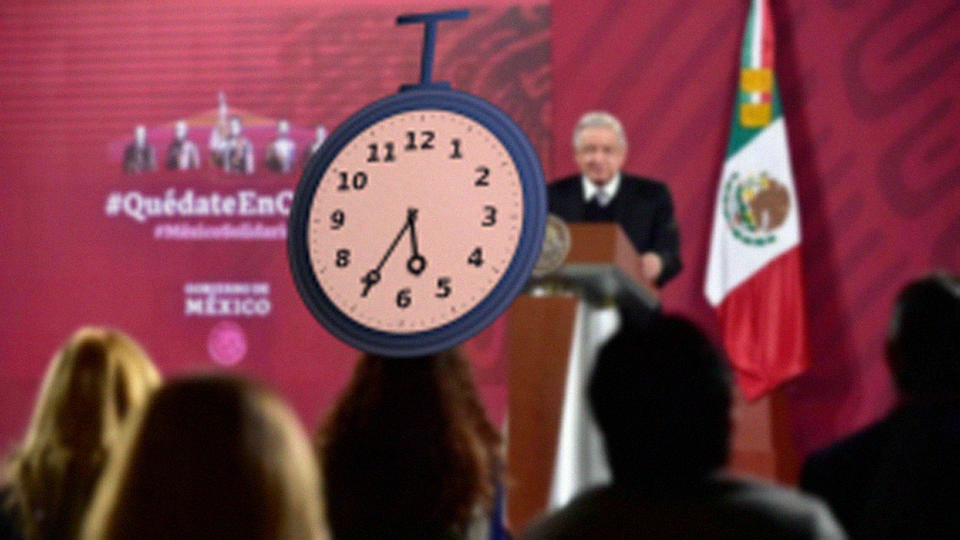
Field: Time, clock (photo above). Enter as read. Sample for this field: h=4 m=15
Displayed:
h=5 m=35
